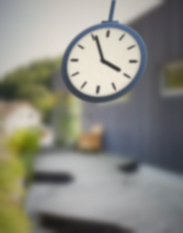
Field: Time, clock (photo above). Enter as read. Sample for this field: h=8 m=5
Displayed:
h=3 m=56
